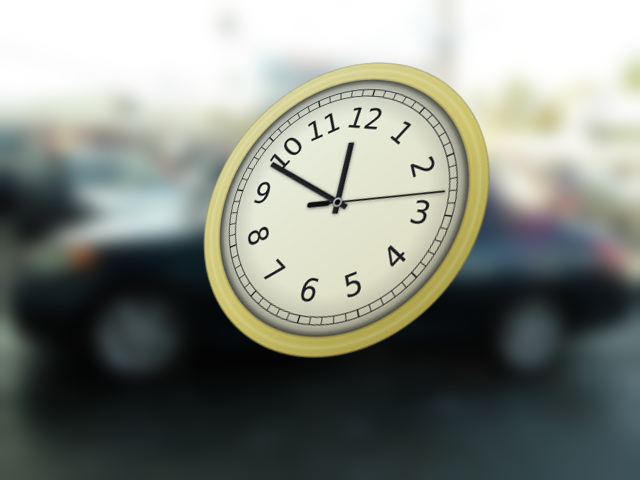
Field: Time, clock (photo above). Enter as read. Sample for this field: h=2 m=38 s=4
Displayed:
h=11 m=48 s=13
